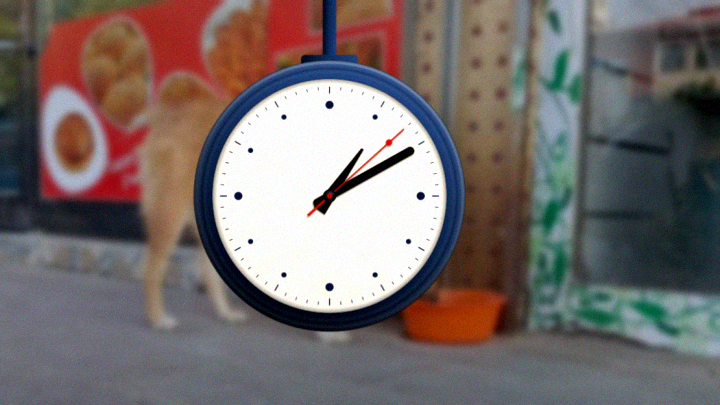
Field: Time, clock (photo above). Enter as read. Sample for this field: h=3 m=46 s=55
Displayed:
h=1 m=10 s=8
